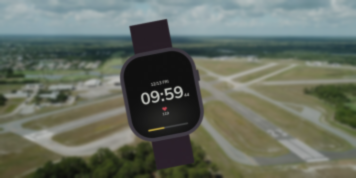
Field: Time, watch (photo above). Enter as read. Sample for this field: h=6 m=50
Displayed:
h=9 m=59
